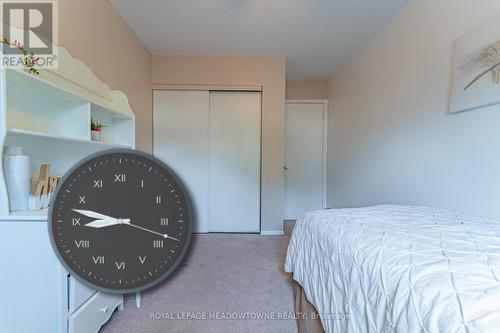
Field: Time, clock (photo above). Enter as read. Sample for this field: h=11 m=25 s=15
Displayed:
h=8 m=47 s=18
